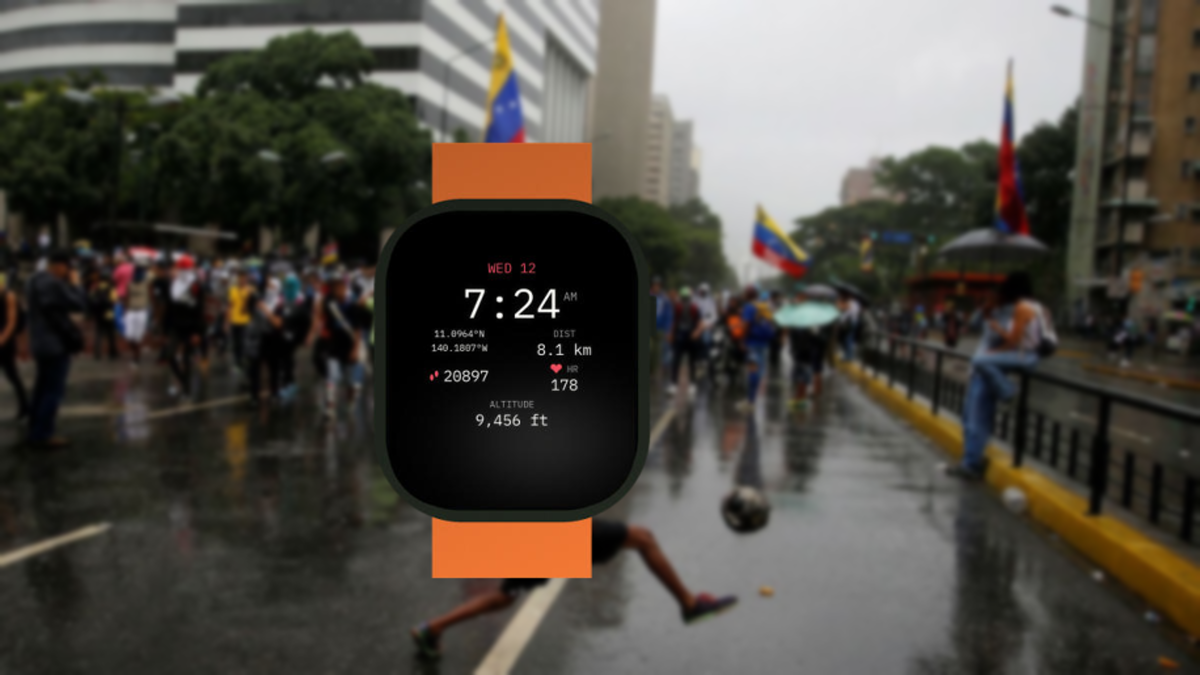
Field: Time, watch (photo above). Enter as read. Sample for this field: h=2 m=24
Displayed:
h=7 m=24
